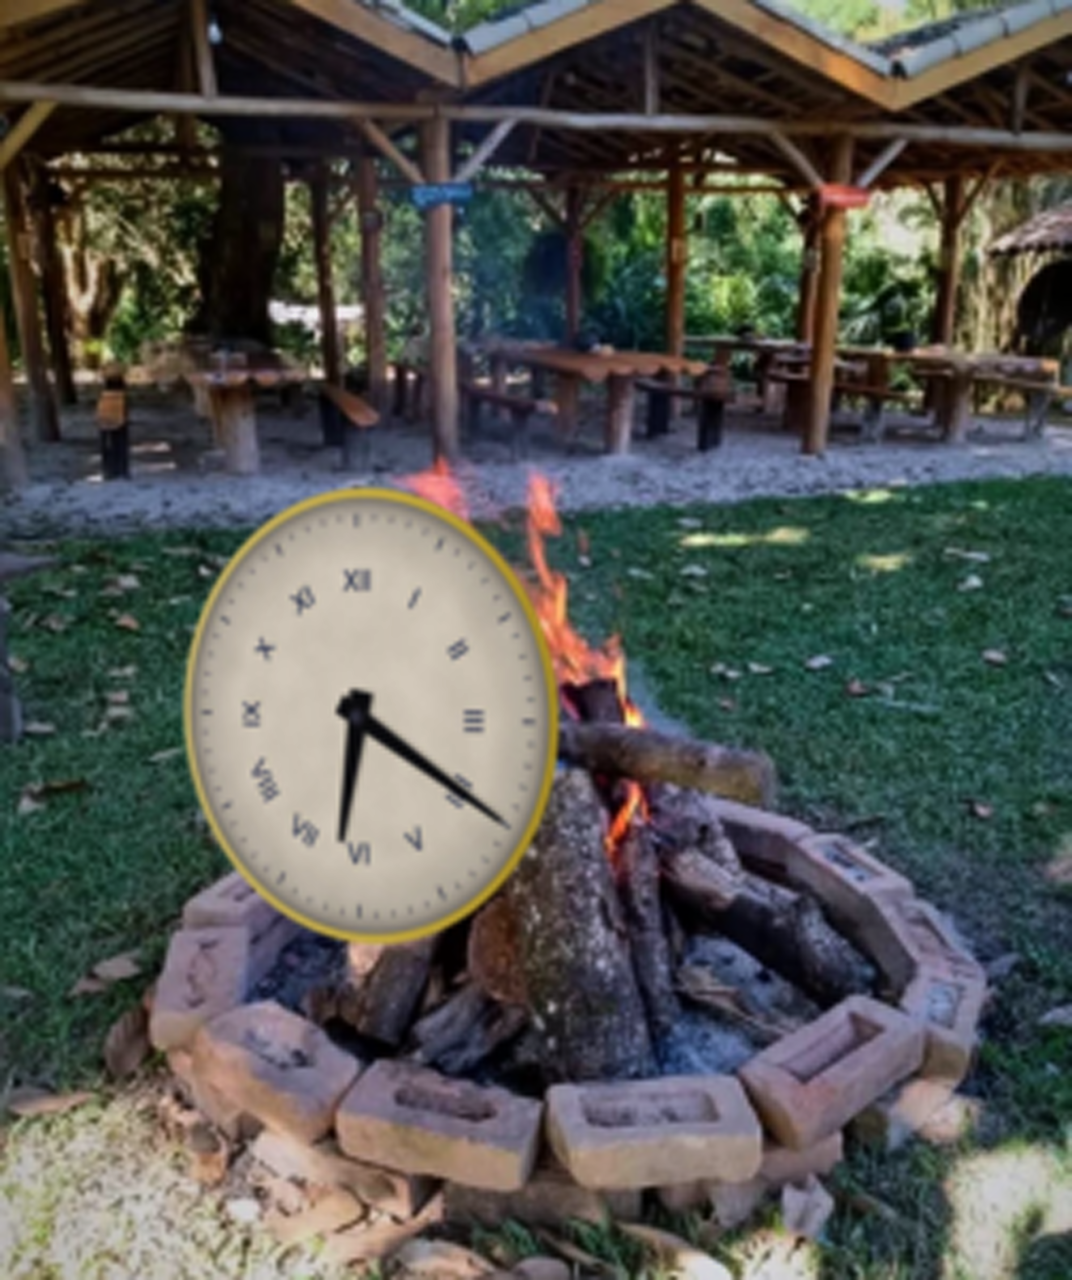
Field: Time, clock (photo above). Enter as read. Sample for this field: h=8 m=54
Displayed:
h=6 m=20
